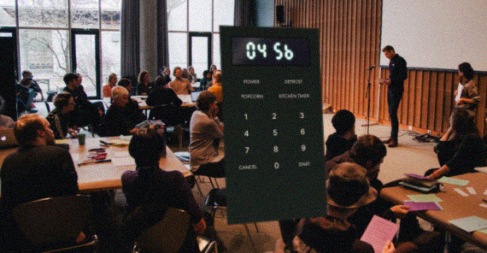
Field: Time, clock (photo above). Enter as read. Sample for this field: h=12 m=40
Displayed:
h=4 m=56
